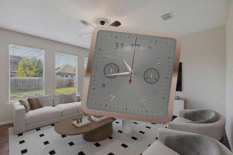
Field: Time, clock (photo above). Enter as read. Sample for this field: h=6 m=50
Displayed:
h=10 m=43
